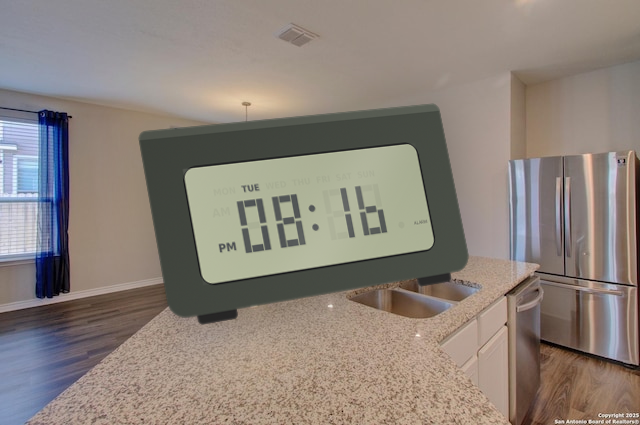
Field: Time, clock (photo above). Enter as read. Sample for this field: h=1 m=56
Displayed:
h=8 m=16
